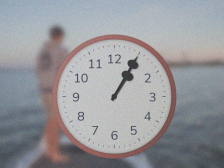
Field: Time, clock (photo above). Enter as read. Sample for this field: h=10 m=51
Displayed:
h=1 m=5
